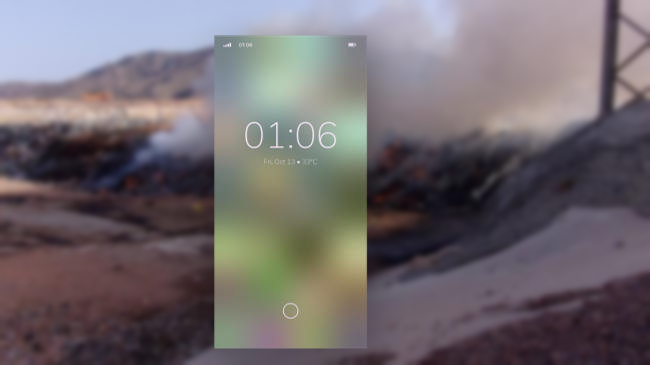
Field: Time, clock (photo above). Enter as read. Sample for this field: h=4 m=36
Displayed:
h=1 m=6
